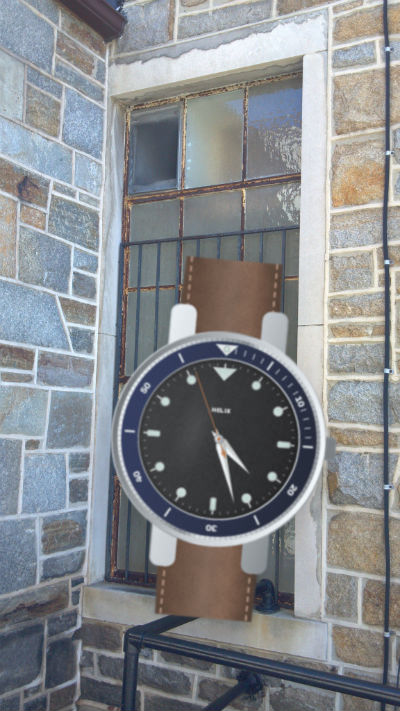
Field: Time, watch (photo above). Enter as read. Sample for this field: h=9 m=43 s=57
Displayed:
h=4 m=26 s=56
